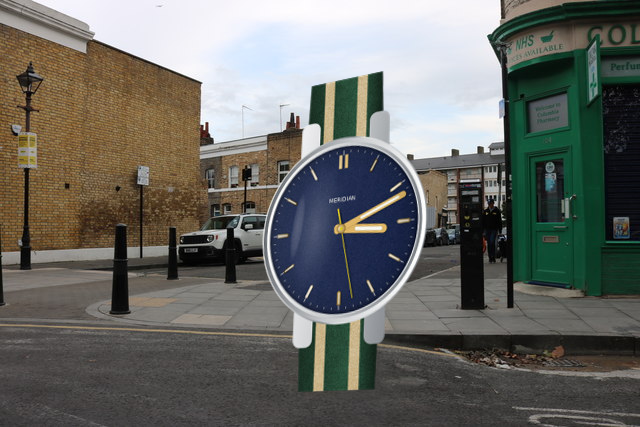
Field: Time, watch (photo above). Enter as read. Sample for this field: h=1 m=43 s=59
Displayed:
h=3 m=11 s=28
